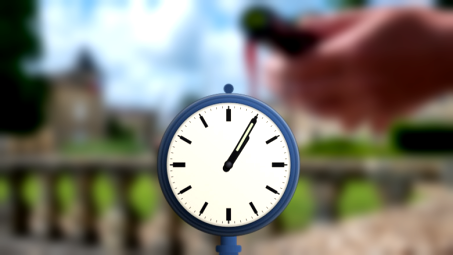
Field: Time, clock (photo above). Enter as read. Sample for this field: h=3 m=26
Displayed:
h=1 m=5
